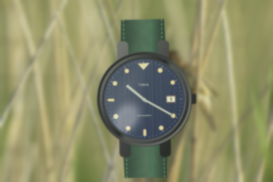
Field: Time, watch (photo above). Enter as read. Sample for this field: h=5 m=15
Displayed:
h=10 m=20
